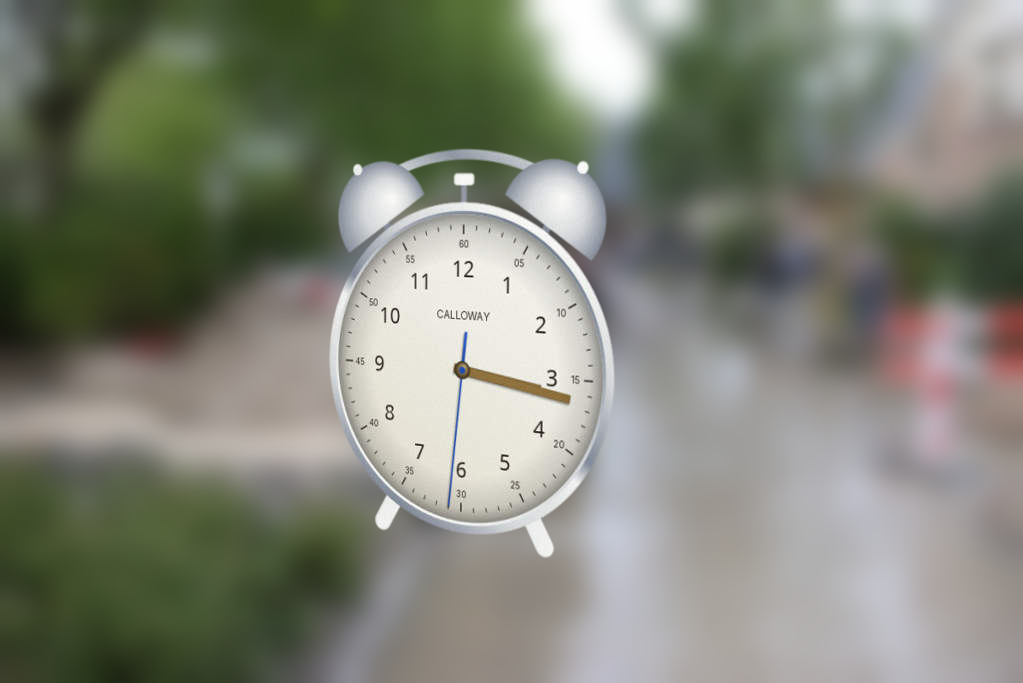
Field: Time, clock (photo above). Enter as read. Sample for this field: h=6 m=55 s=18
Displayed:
h=3 m=16 s=31
